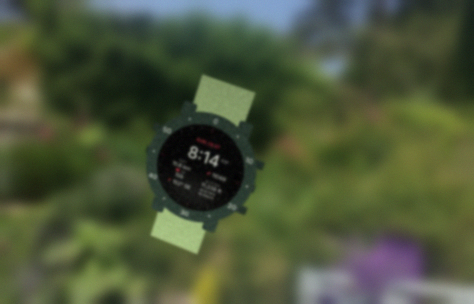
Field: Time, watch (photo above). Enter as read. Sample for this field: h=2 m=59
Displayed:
h=8 m=14
